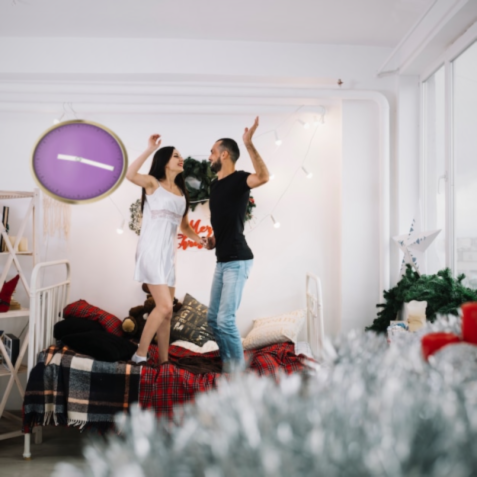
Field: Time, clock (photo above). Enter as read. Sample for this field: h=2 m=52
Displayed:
h=9 m=18
